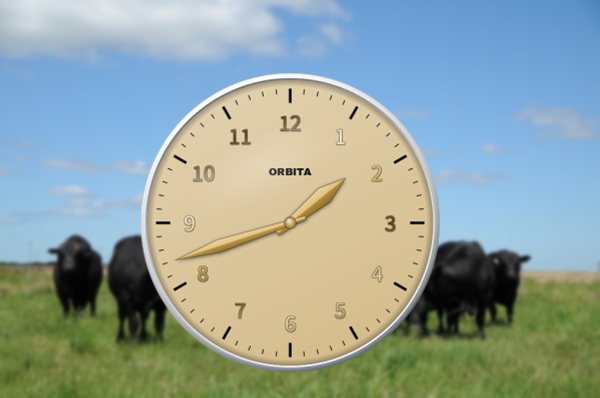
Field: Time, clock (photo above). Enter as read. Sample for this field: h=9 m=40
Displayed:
h=1 m=42
